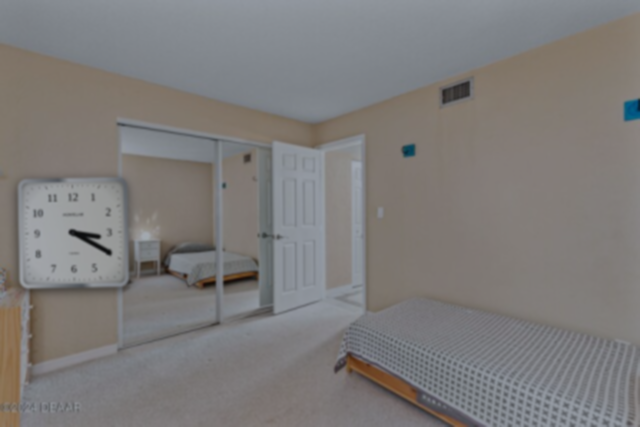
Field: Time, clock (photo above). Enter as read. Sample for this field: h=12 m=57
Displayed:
h=3 m=20
